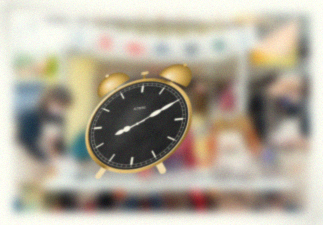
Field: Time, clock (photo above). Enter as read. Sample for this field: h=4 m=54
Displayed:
h=8 m=10
